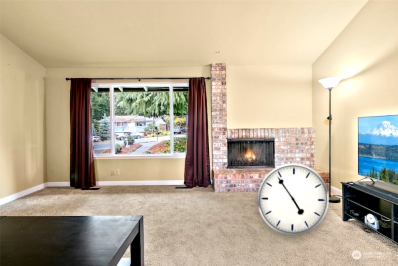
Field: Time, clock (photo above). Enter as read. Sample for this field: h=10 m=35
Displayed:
h=4 m=54
